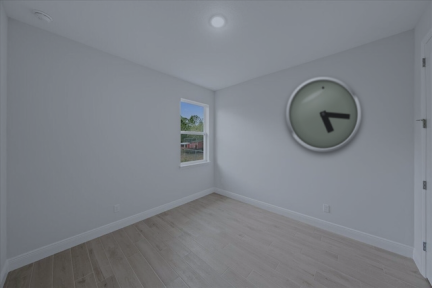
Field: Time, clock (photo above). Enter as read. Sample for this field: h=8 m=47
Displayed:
h=5 m=16
